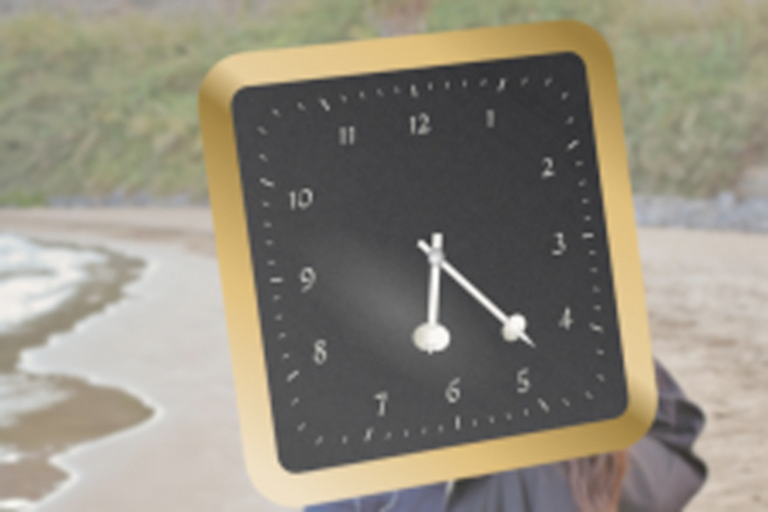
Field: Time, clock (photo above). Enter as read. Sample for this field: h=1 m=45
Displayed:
h=6 m=23
